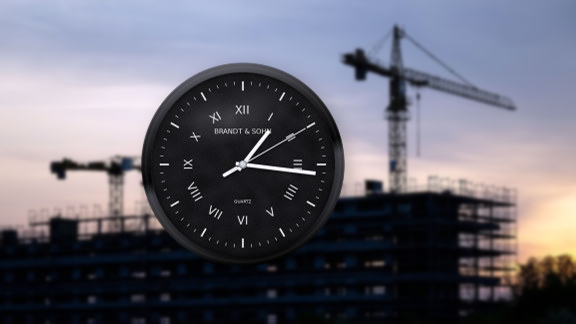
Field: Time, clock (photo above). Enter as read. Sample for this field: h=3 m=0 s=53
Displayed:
h=1 m=16 s=10
